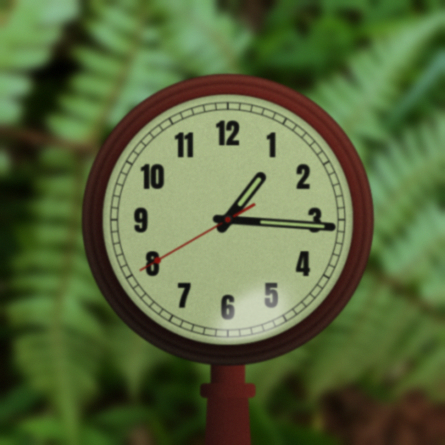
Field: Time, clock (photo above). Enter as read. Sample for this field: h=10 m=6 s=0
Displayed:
h=1 m=15 s=40
